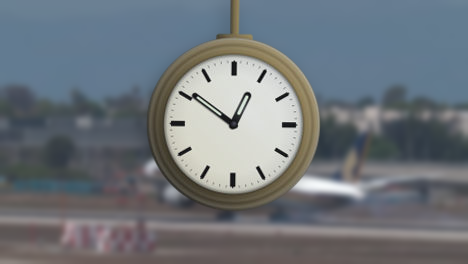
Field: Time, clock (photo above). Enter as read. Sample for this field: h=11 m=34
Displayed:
h=12 m=51
